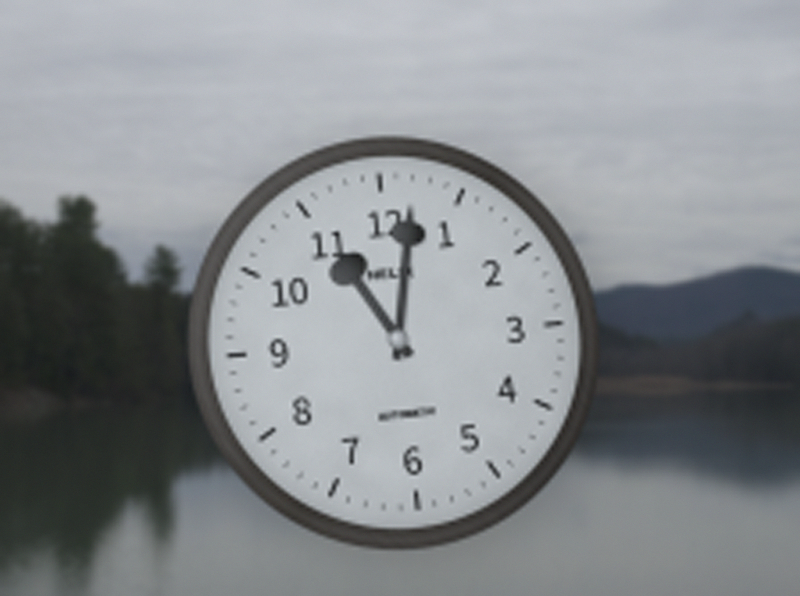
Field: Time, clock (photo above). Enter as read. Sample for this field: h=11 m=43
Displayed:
h=11 m=2
